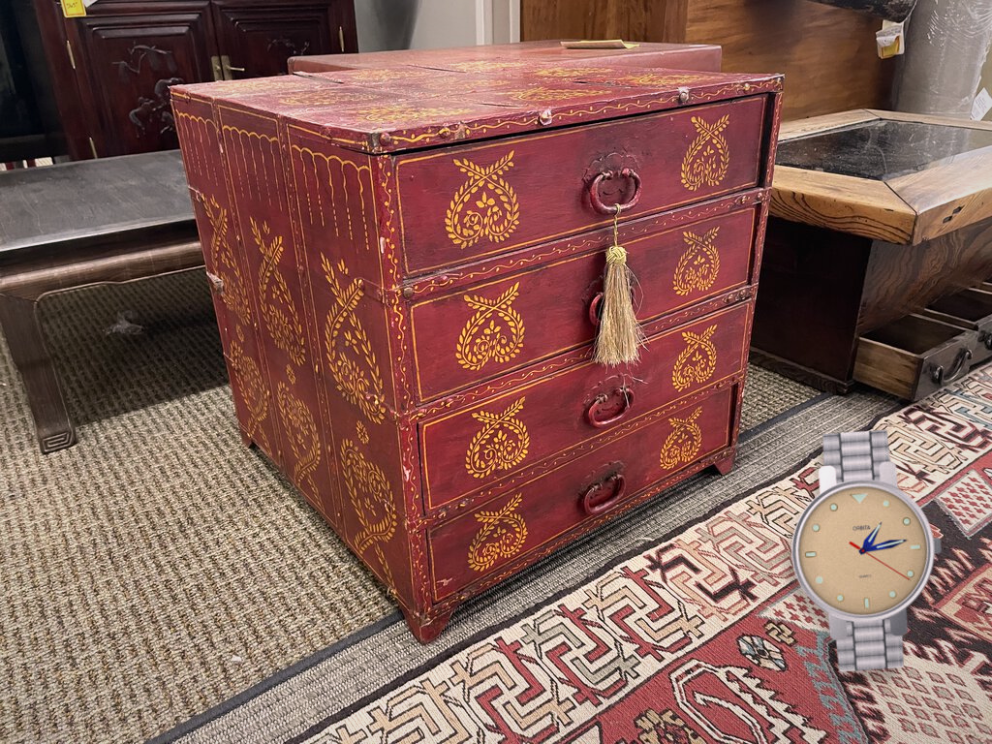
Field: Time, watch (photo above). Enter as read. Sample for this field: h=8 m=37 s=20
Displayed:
h=1 m=13 s=21
